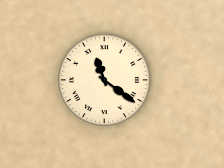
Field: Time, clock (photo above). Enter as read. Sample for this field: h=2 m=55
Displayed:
h=11 m=21
